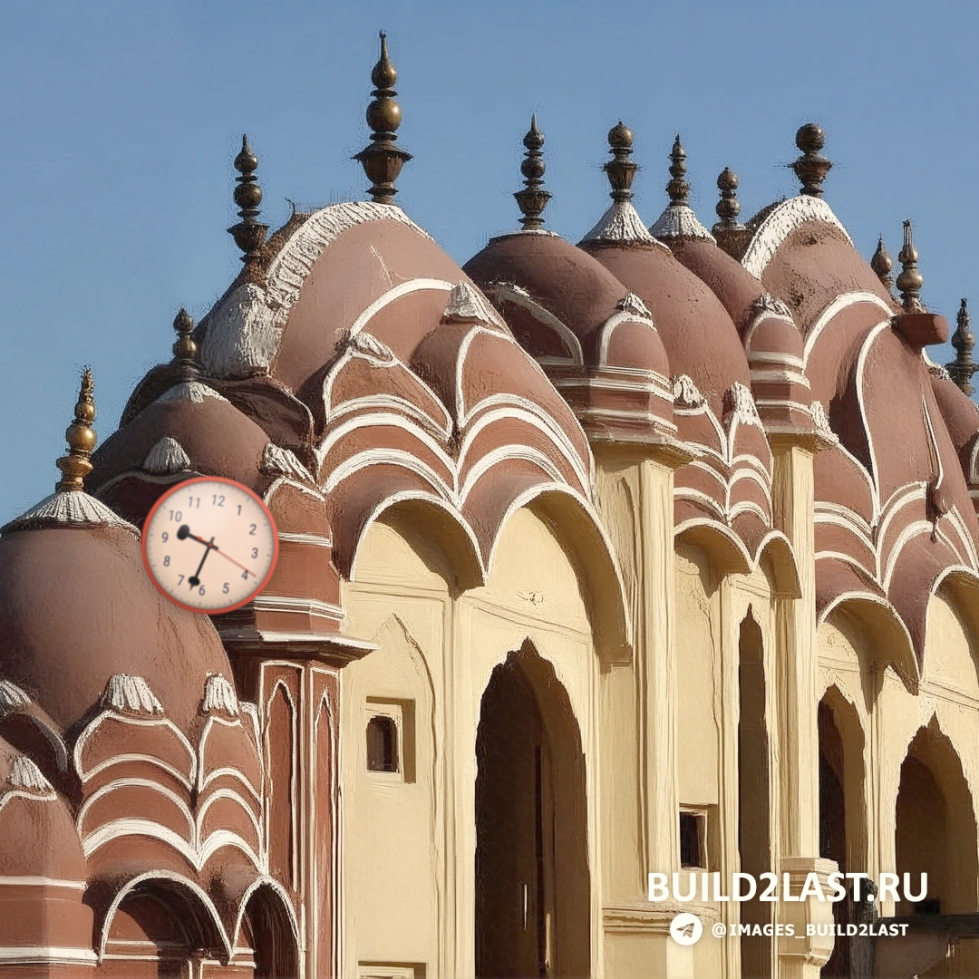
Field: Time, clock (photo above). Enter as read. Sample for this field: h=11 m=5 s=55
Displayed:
h=9 m=32 s=19
